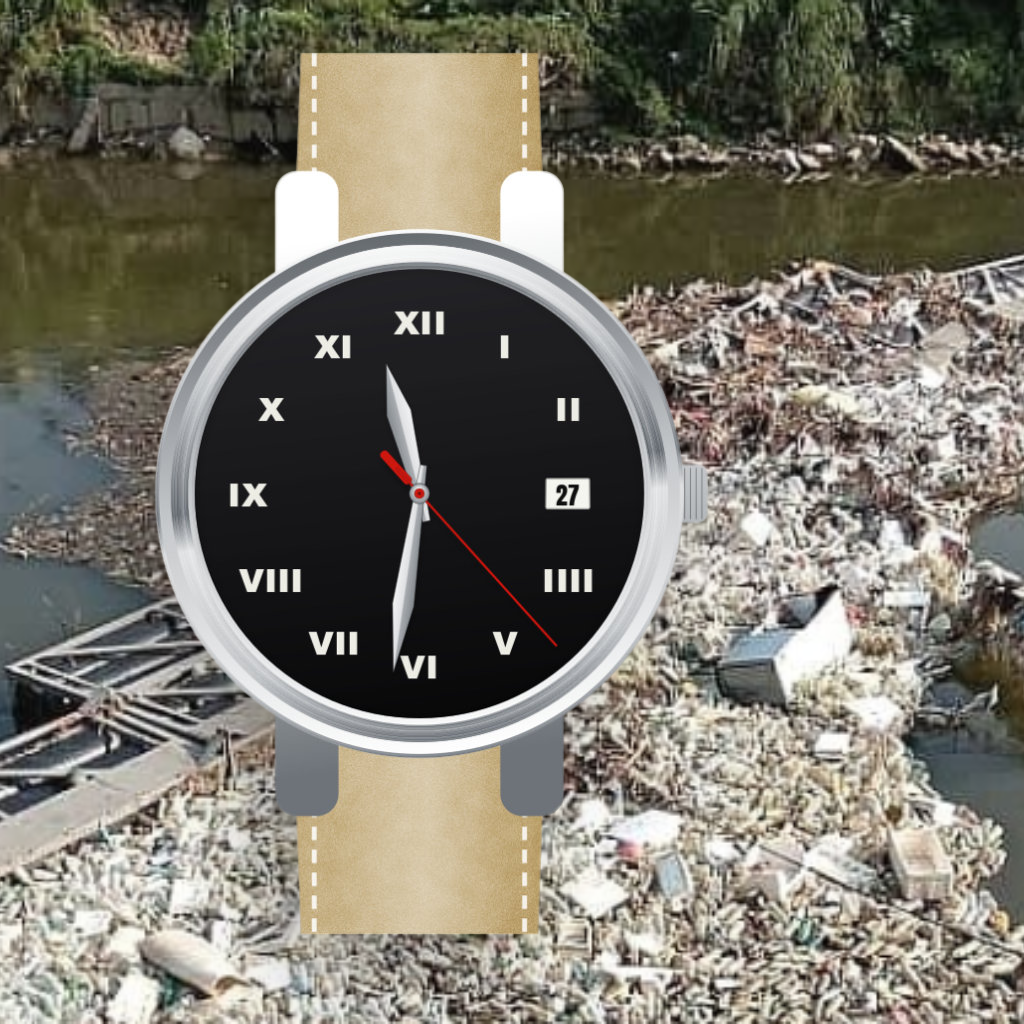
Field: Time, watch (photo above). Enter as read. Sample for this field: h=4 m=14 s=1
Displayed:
h=11 m=31 s=23
